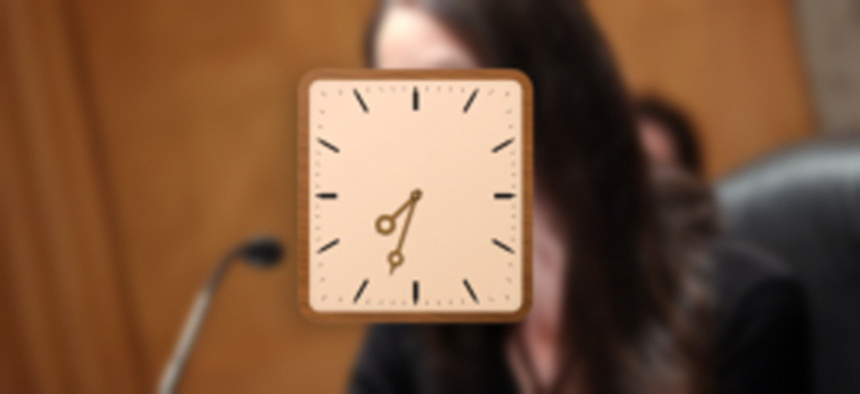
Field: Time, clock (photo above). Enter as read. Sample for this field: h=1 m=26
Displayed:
h=7 m=33
